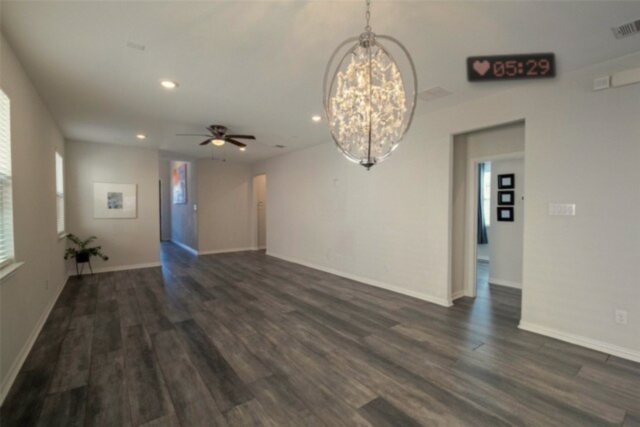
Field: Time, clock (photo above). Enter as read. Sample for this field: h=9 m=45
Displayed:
h=5 m=29
